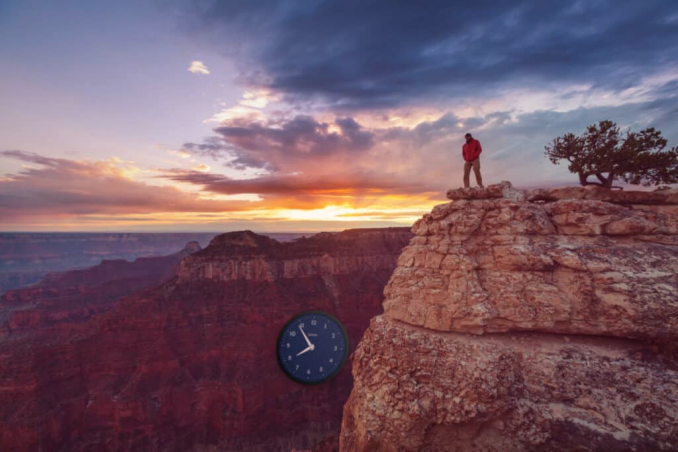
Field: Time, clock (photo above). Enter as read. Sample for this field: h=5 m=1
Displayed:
h=7 m=54
